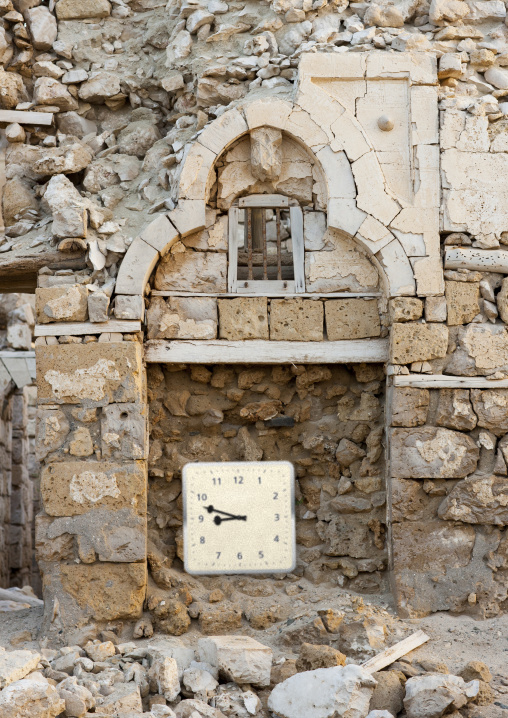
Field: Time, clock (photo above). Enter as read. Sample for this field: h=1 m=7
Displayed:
h=8 m=48
